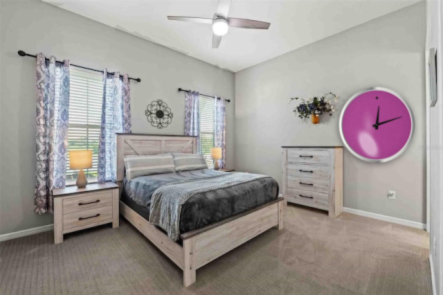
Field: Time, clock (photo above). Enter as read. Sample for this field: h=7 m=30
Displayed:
h=12 m=12
